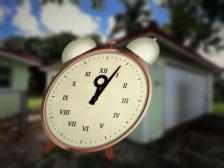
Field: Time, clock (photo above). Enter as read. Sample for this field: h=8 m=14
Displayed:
h=12 m=4
